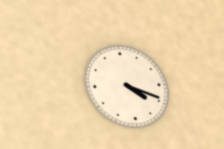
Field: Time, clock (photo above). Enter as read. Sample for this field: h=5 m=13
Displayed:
h=4 m=19
